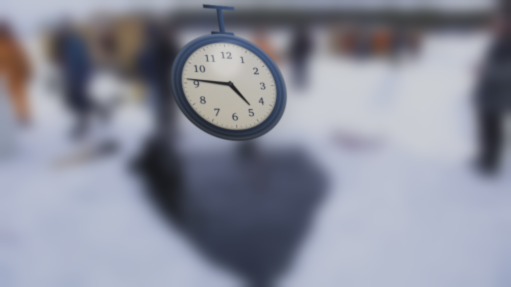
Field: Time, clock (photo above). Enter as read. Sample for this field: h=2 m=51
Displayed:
h=4 m=46
